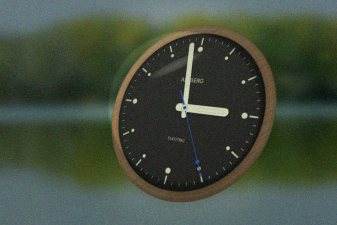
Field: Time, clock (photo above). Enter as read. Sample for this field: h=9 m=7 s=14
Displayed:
h=2 m=58 s=25
